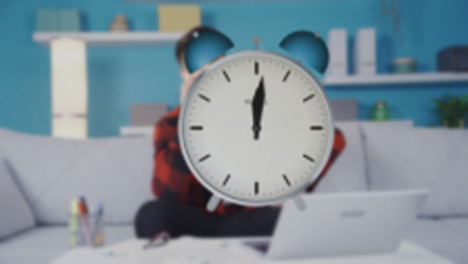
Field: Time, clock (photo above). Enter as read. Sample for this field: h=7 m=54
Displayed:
h=12 m=1
